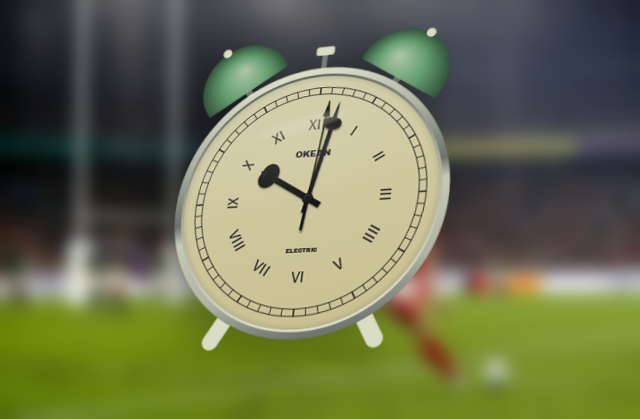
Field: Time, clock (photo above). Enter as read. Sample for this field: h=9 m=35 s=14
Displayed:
h=10 m=2 s=1
